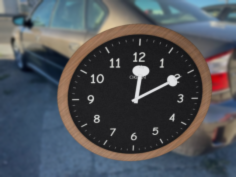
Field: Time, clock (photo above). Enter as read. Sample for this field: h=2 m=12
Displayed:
h=12 m=10
